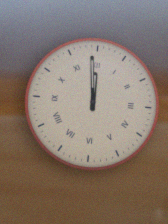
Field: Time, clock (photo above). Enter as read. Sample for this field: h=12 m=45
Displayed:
h=11 m=59
